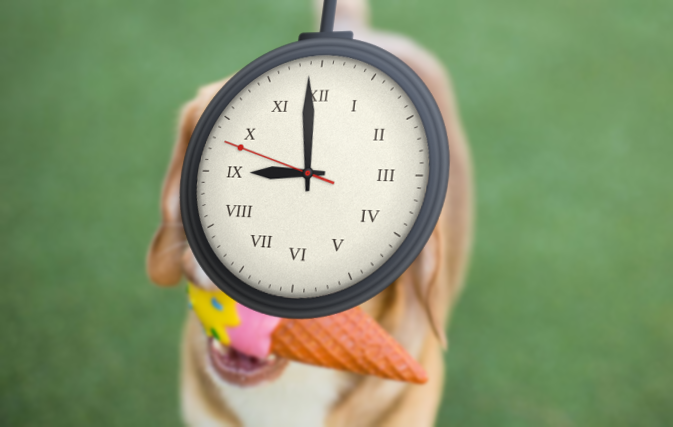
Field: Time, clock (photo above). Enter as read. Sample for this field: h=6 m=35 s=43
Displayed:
h=8 m=58 s=48
